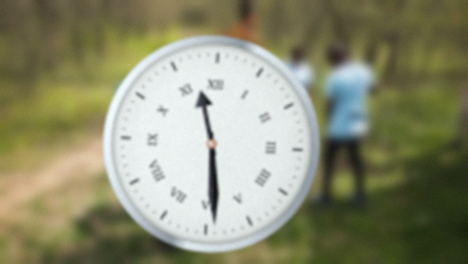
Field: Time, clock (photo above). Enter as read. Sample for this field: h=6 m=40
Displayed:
h=11 m=29
